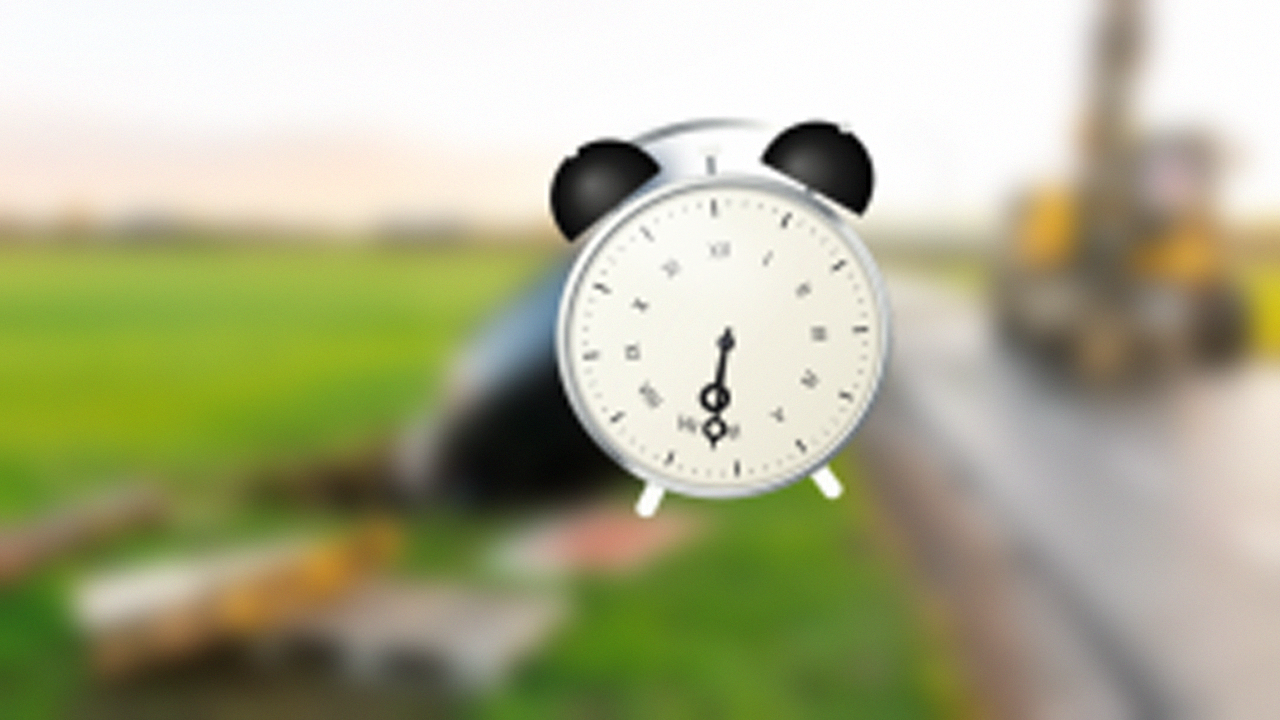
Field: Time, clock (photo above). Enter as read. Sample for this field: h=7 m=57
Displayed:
h=6 m=32
